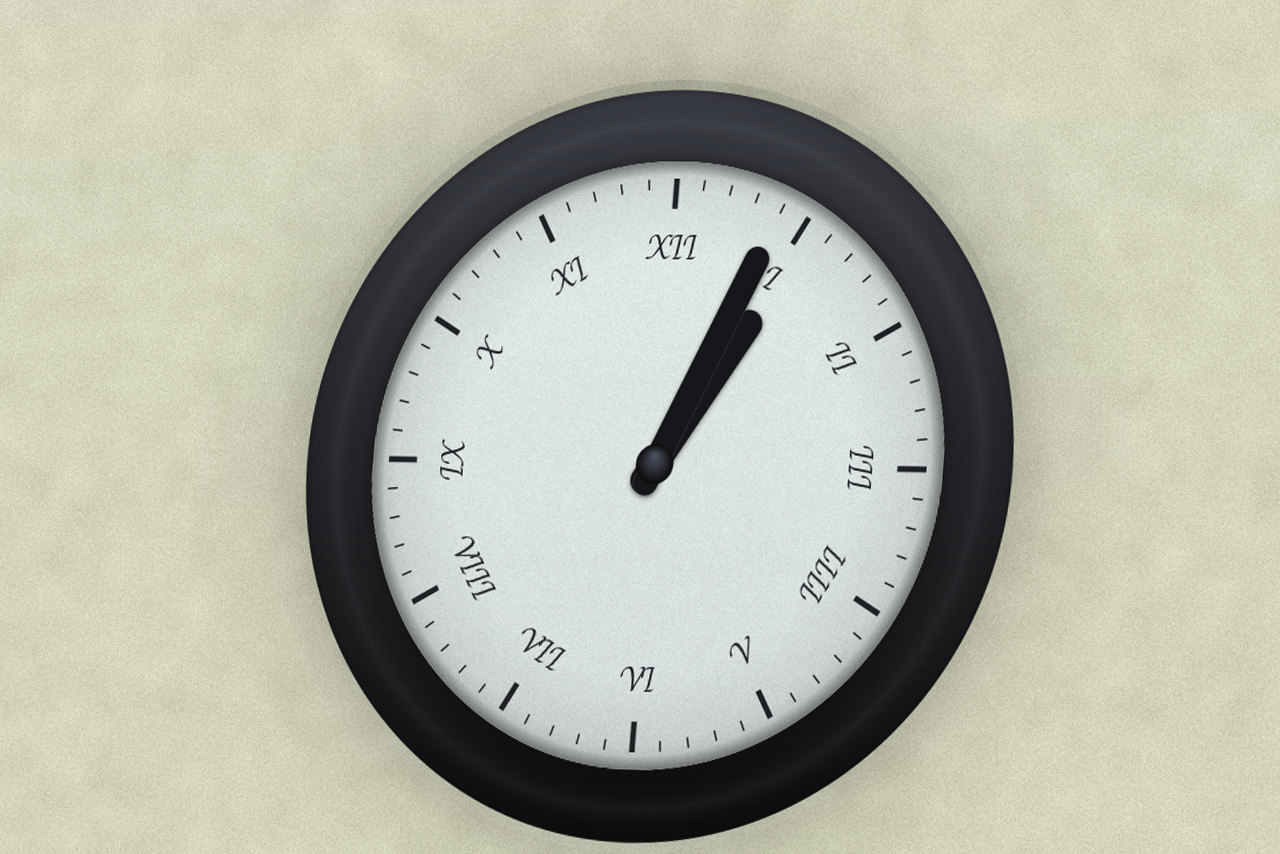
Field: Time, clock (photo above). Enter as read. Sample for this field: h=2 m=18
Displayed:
h=1 m=4
